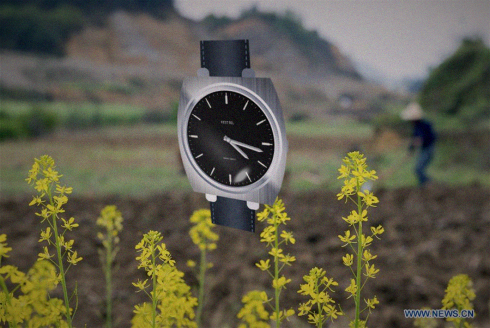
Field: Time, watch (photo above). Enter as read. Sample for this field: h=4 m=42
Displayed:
h=4 m=17
